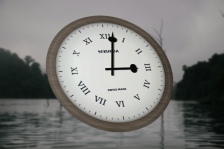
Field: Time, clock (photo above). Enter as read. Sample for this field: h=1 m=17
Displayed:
h=3 m=2
